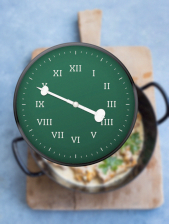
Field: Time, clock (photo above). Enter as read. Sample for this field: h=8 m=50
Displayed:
h=3 m=49
